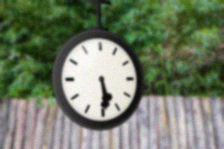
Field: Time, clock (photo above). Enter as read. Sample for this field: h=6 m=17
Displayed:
h=5 m=29
